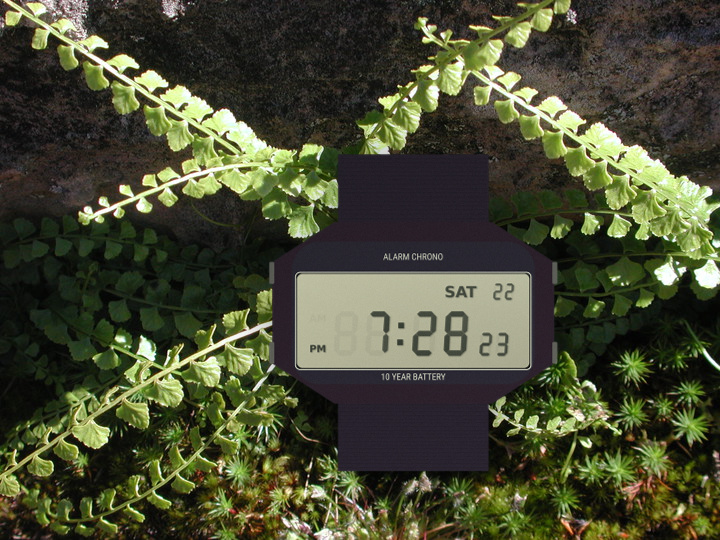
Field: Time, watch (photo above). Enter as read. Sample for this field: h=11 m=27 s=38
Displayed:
h=7 m=28 s=23
